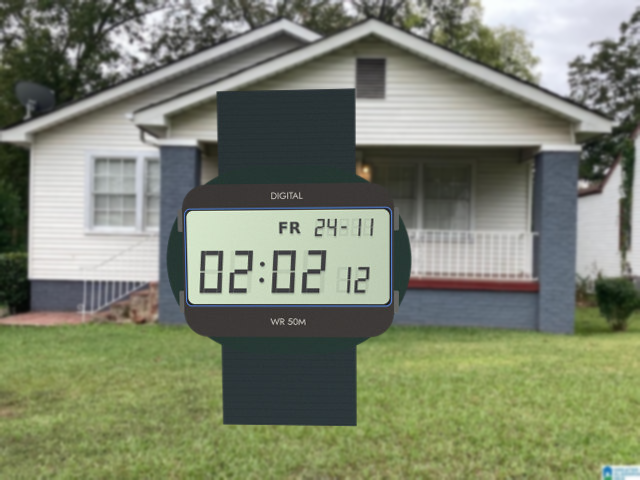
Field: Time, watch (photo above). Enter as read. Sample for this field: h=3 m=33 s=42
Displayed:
h=2 m=2 s=12
